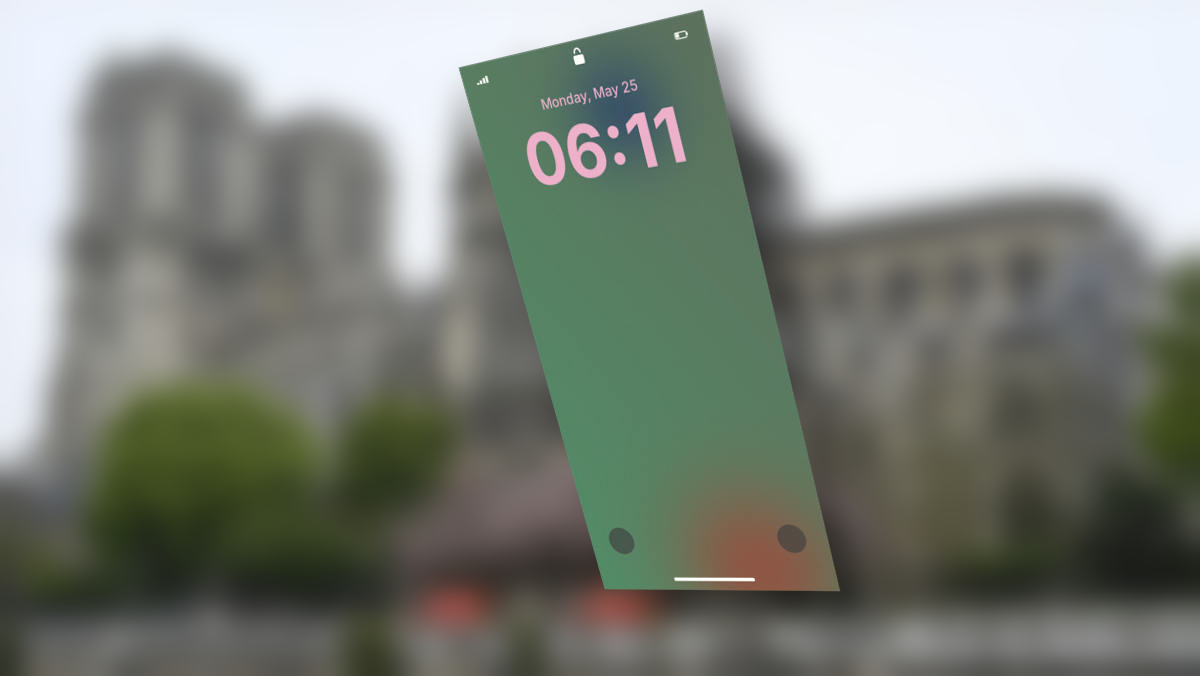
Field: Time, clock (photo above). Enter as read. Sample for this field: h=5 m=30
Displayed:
h=6 m=11
